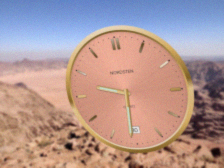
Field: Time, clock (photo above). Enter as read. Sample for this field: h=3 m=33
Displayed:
h=9 m=31
